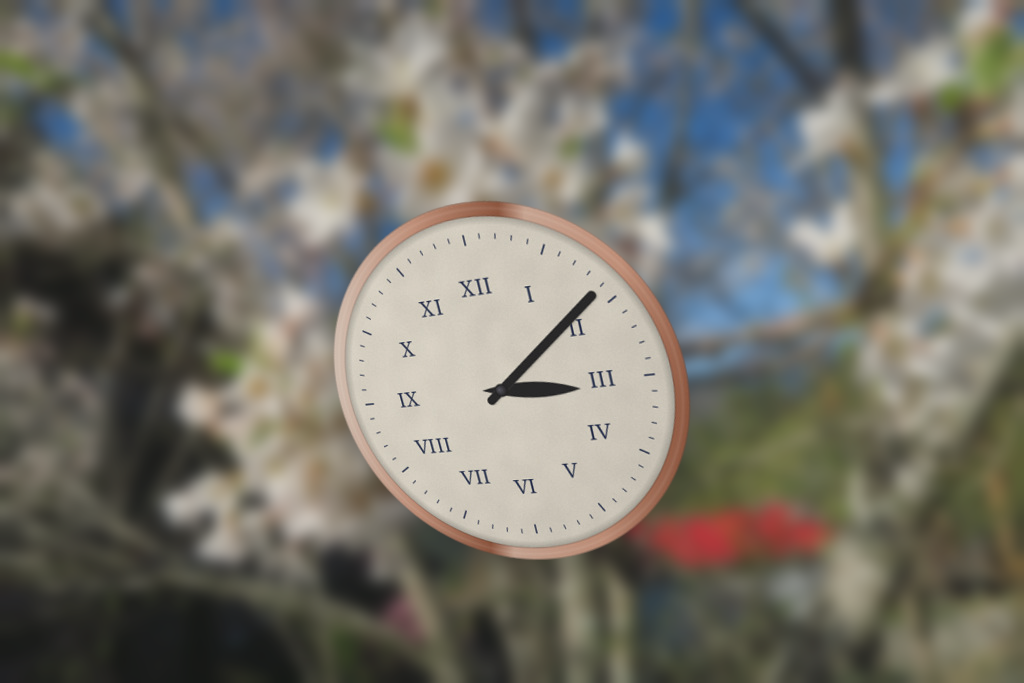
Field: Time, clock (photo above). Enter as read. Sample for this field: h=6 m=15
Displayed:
h=3 m=9
